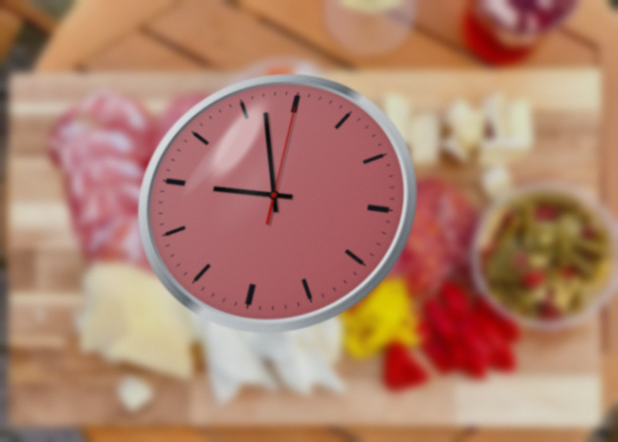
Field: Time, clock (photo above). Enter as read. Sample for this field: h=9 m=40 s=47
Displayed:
h=8 m=57 s=0
